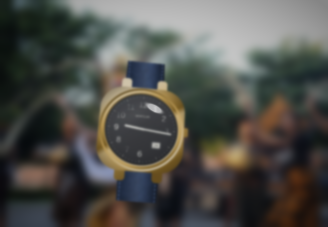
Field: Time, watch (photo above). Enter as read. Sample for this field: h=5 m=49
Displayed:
h=9 m=16
